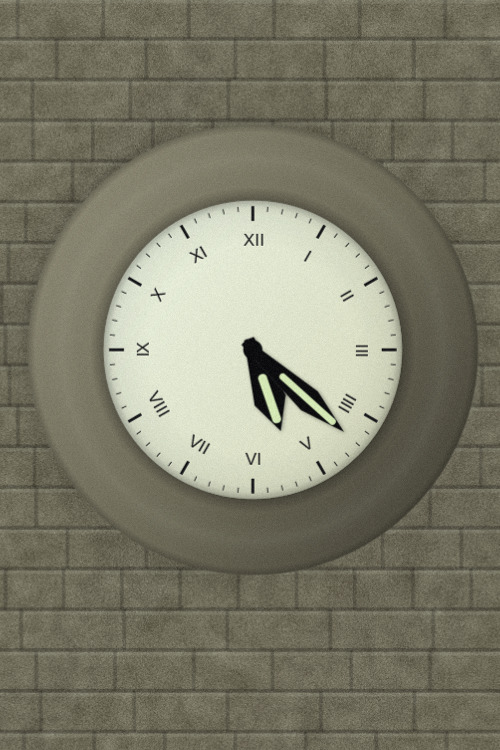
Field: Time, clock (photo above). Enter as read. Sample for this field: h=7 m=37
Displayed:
h=5 m=22
